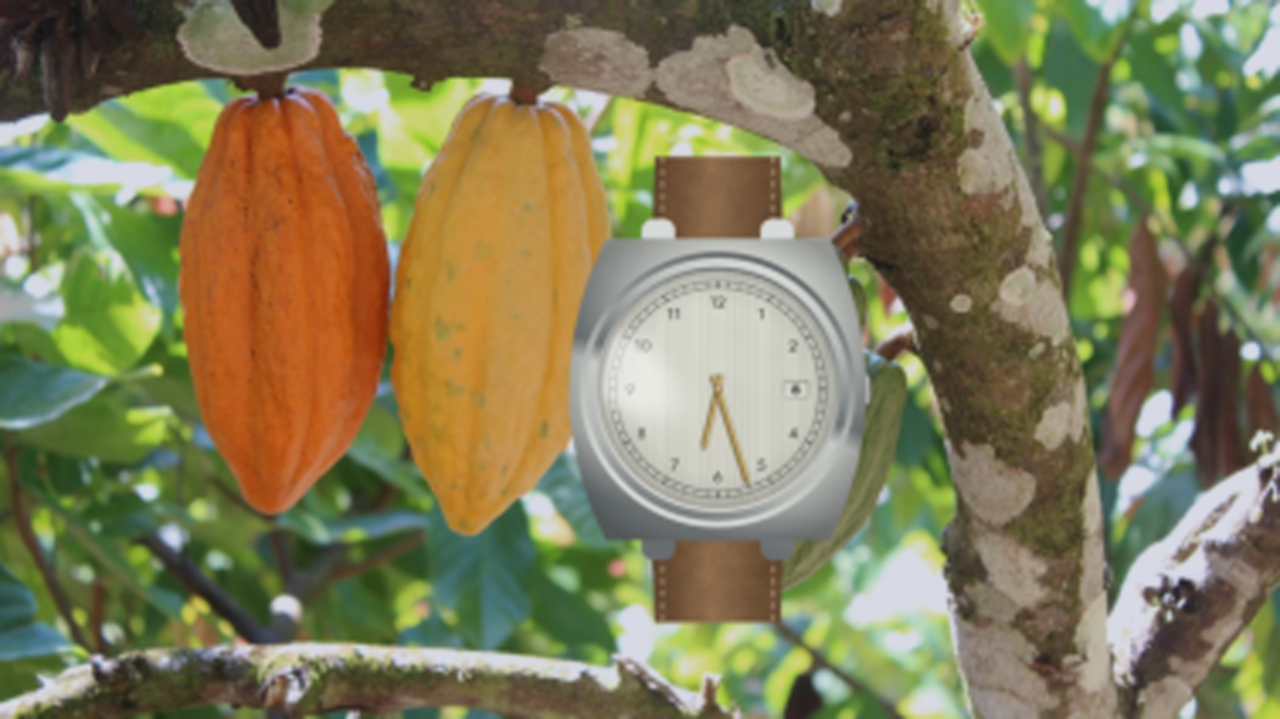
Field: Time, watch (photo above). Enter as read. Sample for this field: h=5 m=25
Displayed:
h=6 m=27
